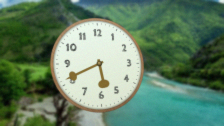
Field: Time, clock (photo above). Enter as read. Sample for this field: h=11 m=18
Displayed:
h=5 m=41
